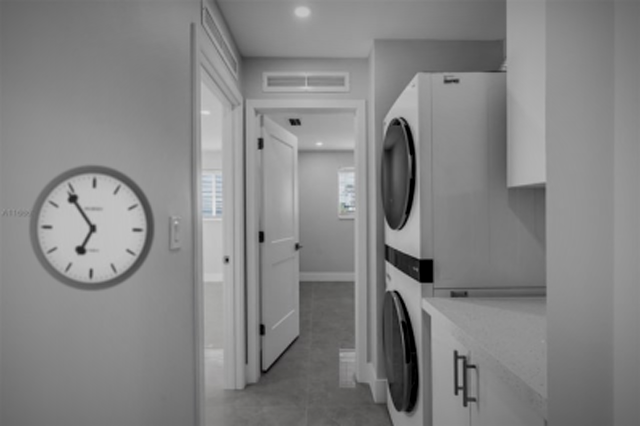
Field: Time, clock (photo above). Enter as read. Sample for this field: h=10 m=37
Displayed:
h=6 m=54
